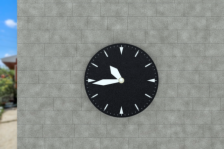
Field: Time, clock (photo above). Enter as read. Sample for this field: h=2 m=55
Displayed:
h=10 m=44
